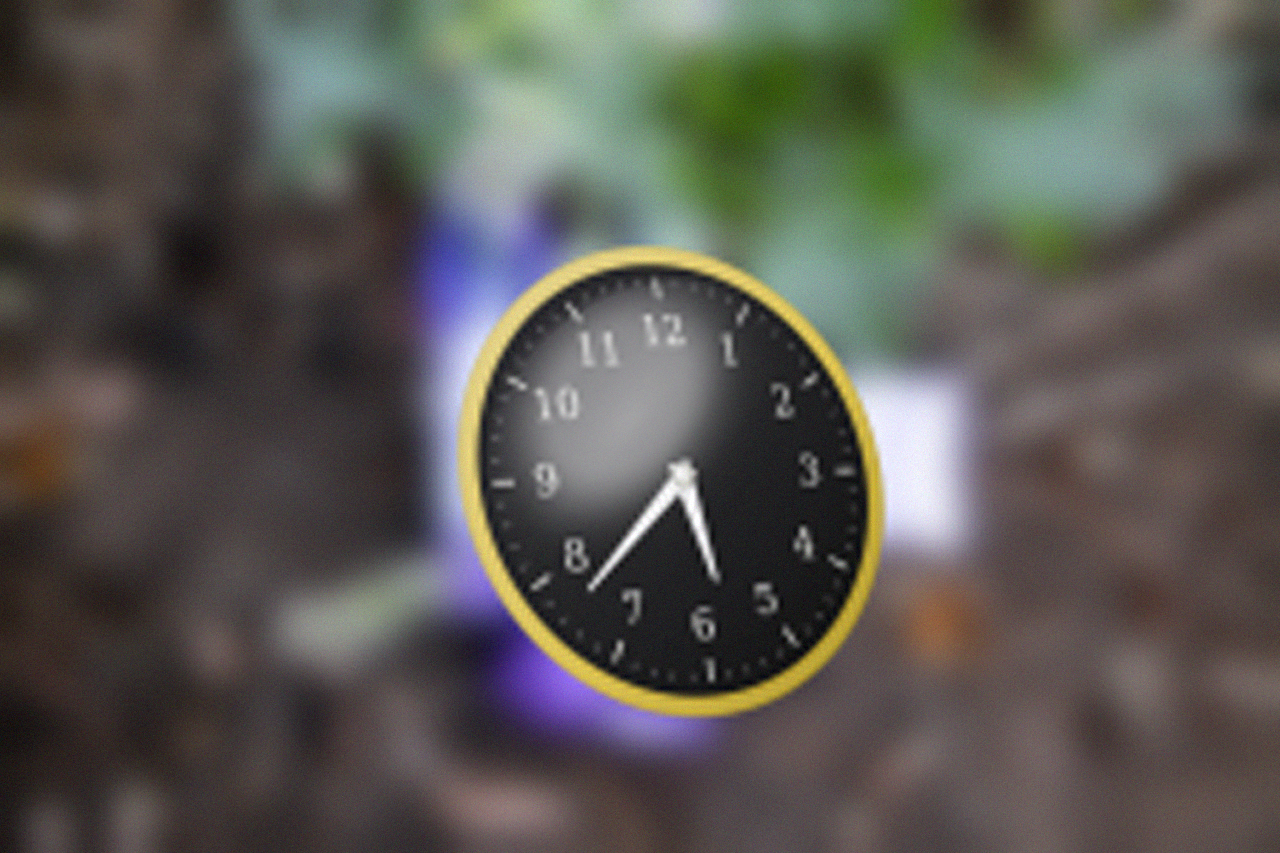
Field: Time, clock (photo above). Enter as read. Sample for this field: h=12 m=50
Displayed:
h=5 m=38
